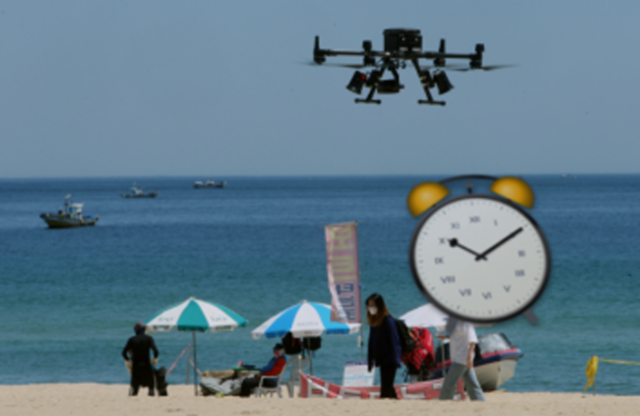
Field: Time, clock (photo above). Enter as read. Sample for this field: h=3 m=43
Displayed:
h=10 m=10
